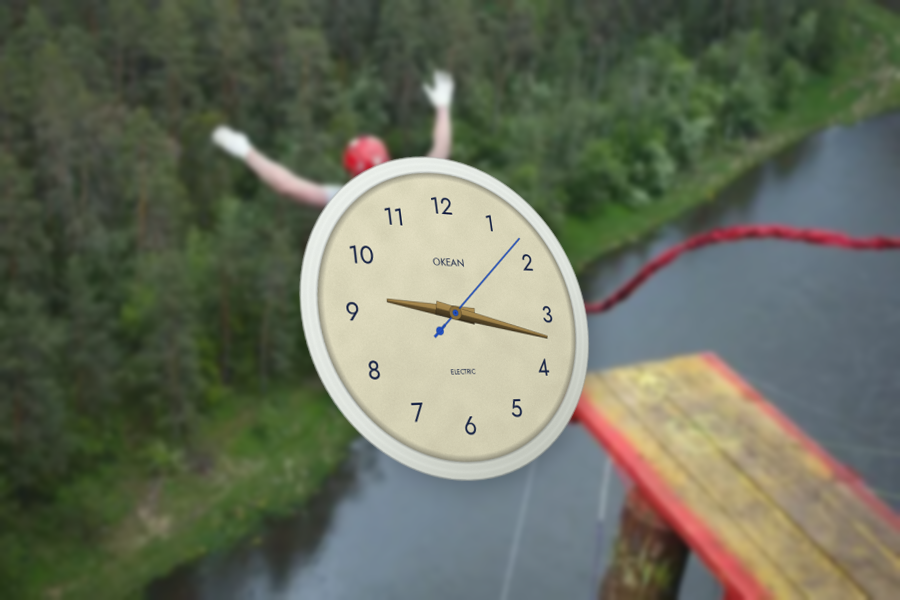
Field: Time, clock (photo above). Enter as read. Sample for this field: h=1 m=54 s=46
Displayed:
h=9 m=17 s=8
